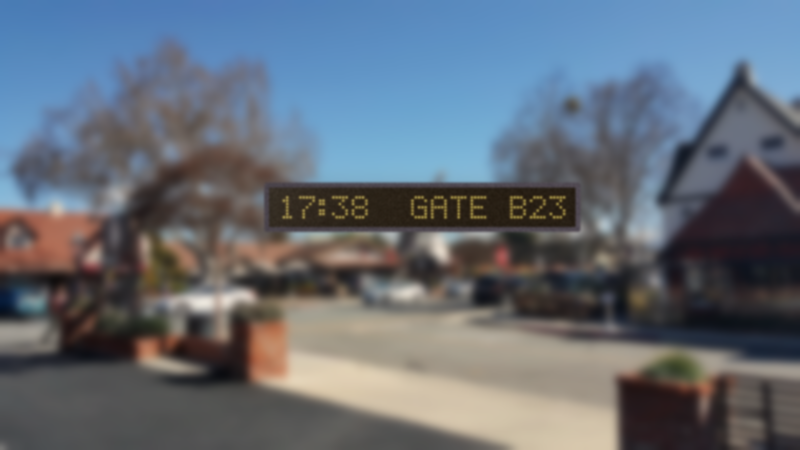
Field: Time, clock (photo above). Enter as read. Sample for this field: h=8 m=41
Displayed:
h=17 m=38
